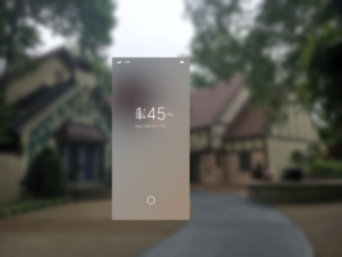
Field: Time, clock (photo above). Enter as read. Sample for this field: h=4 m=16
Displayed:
h=1 m=45
